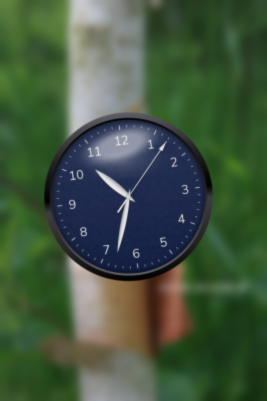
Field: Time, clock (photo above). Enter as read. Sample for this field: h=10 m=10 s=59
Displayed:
h=10 m=33 s=7
